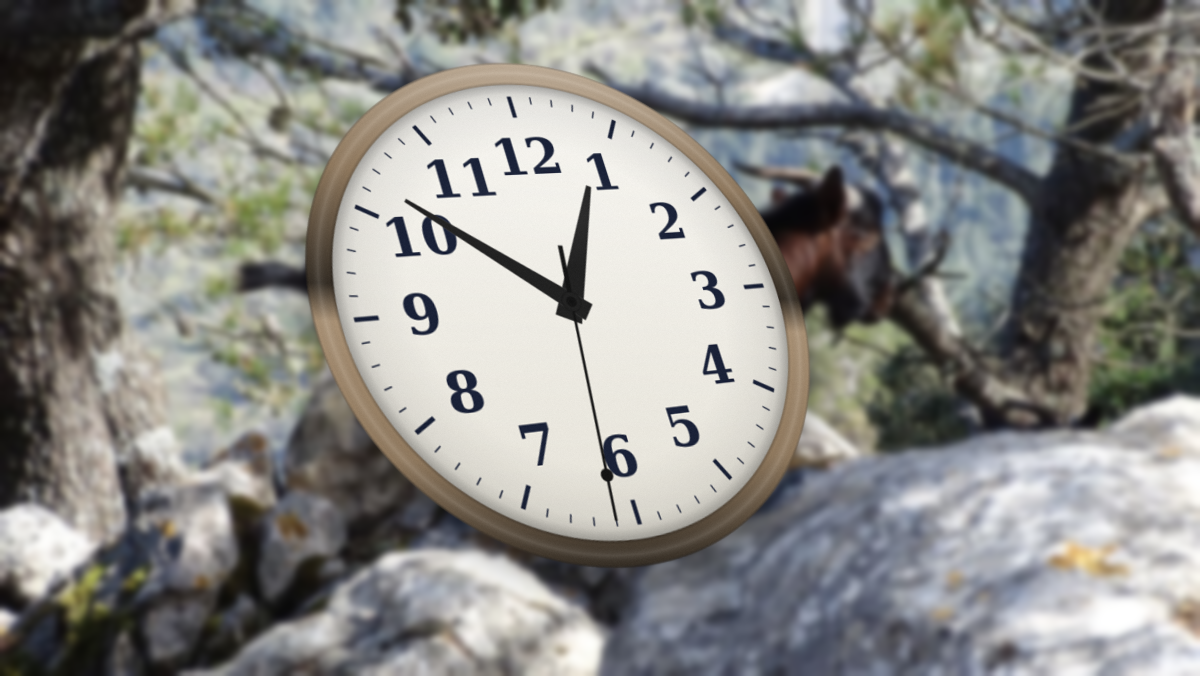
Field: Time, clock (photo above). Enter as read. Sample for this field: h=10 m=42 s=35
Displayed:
h=12 m=51 s=31
